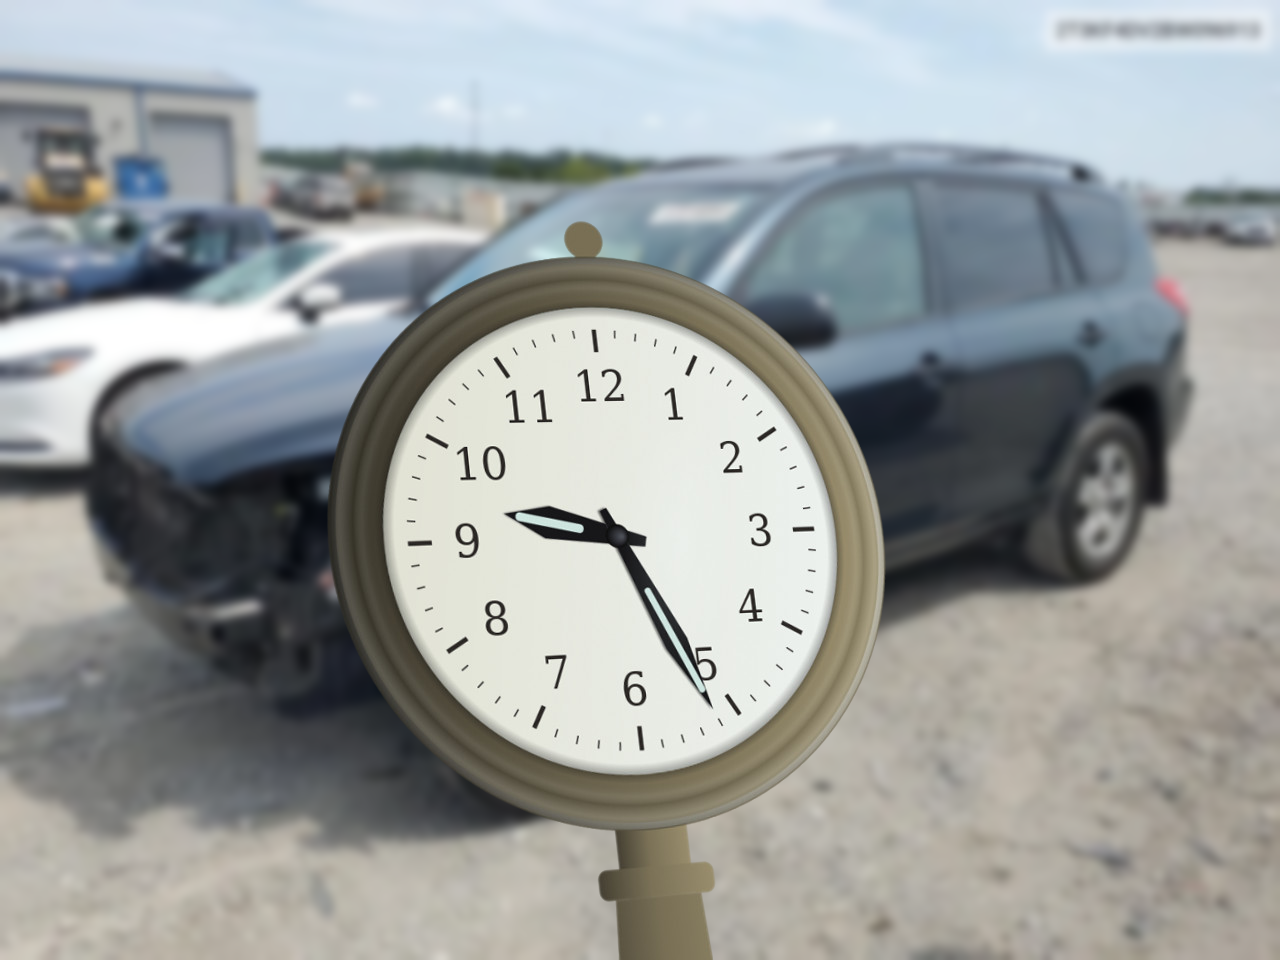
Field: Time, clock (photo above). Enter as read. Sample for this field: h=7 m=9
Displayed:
h=9 m=26
